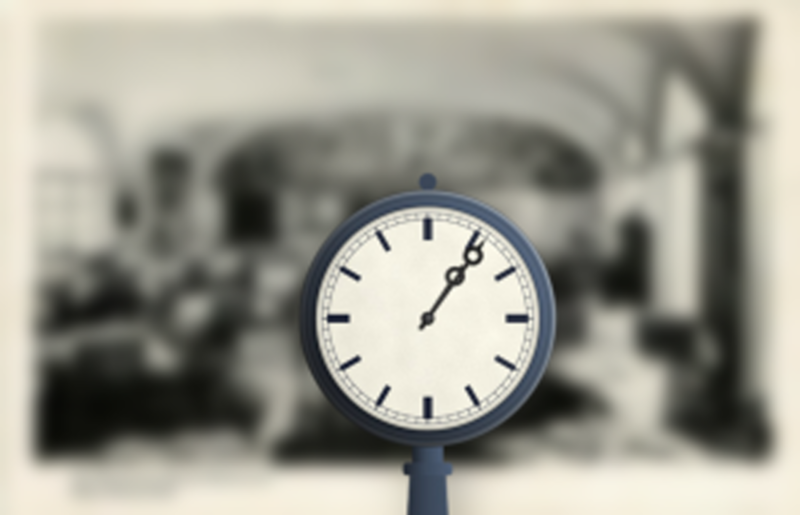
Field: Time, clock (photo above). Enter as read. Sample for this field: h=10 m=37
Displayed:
h=1 m=6
